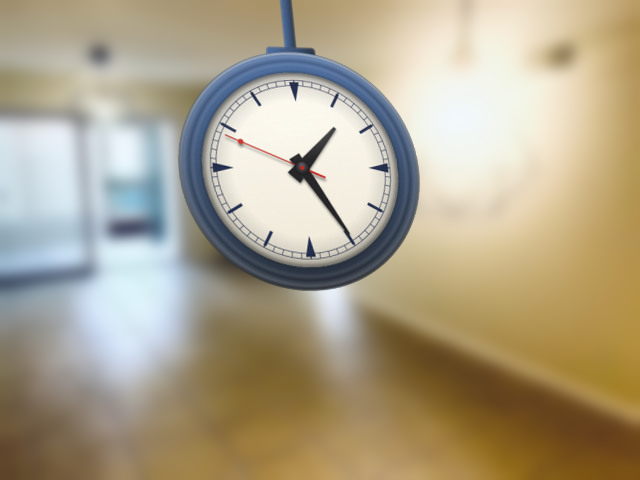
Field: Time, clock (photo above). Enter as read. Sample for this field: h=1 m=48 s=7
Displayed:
h=1 m=24 s=49
